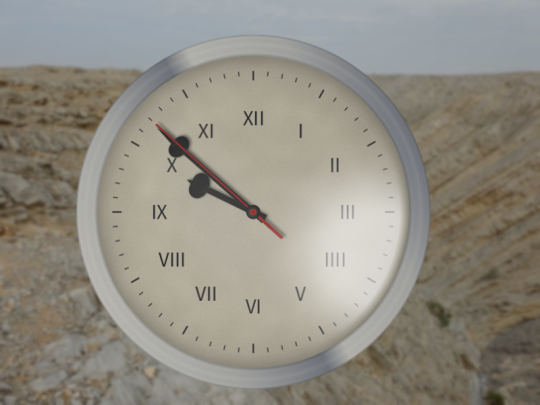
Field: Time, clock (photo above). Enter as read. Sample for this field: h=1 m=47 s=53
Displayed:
h=9 m=51 s=52
